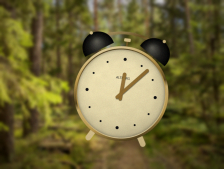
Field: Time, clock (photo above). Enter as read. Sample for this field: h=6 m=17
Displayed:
h=12 m=7
